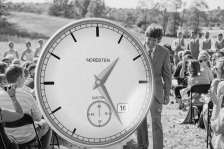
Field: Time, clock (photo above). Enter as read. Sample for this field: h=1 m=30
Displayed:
h=1 m=25
